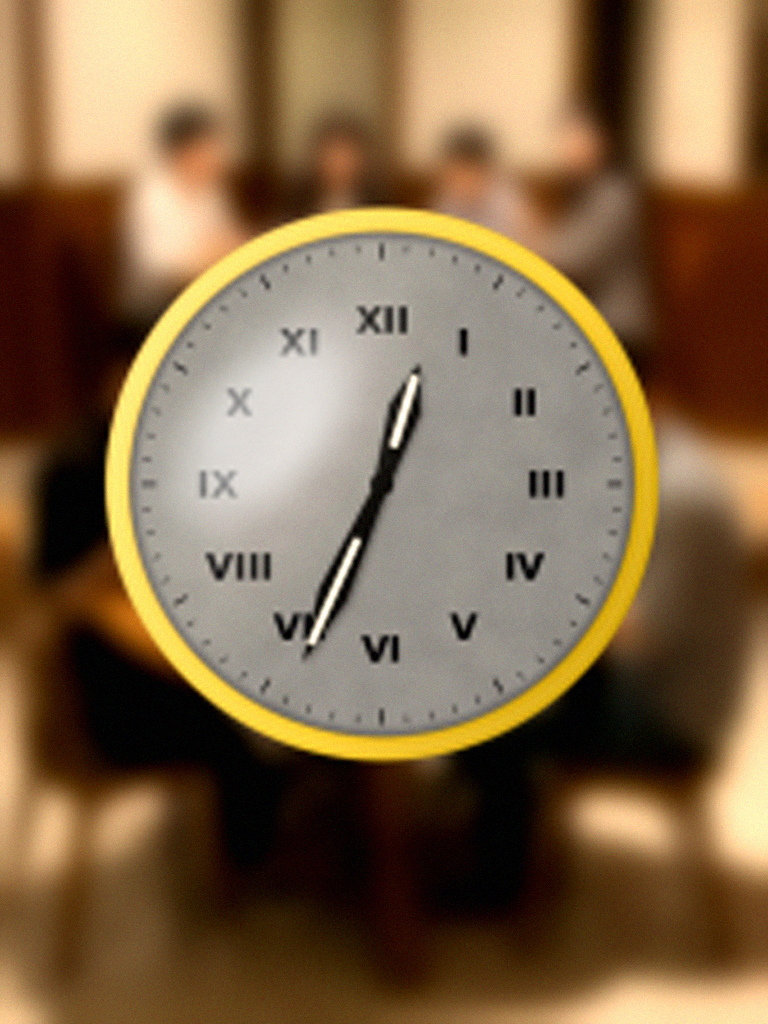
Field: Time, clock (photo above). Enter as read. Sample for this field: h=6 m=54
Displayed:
h=12 m=34
